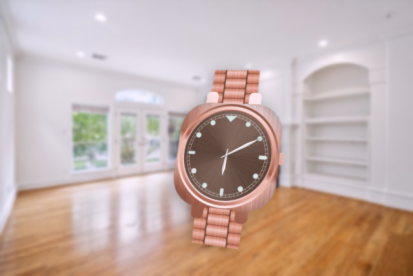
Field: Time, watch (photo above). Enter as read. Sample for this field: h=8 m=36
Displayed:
h=6 m=10
